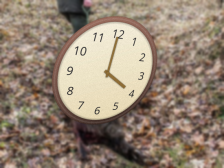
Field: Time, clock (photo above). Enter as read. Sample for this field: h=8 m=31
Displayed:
h=4 m=0
